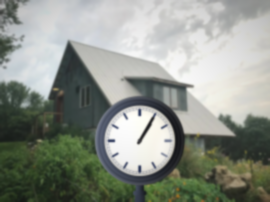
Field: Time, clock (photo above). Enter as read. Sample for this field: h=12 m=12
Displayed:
h=1 m=5
